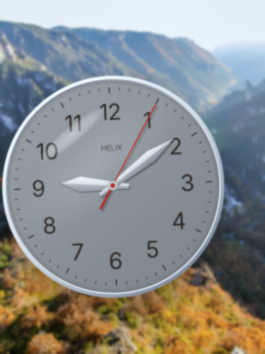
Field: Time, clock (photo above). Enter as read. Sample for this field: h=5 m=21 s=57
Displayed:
h=9 m=9 s=5
